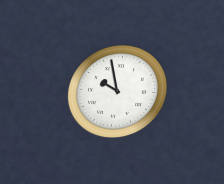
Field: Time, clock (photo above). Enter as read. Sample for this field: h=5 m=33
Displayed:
h=9 m=57
